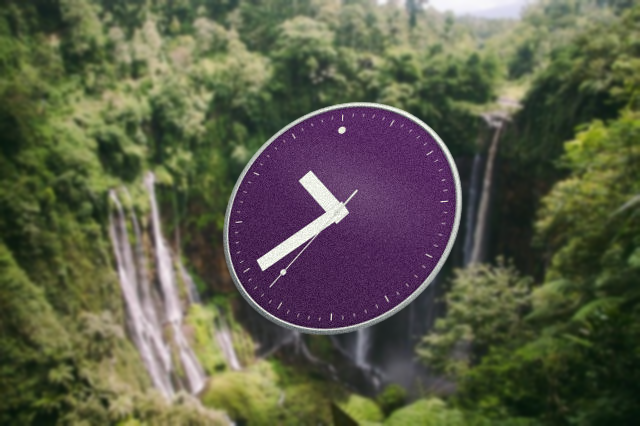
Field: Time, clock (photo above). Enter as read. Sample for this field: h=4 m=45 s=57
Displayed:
h=10 m=39 s=37
